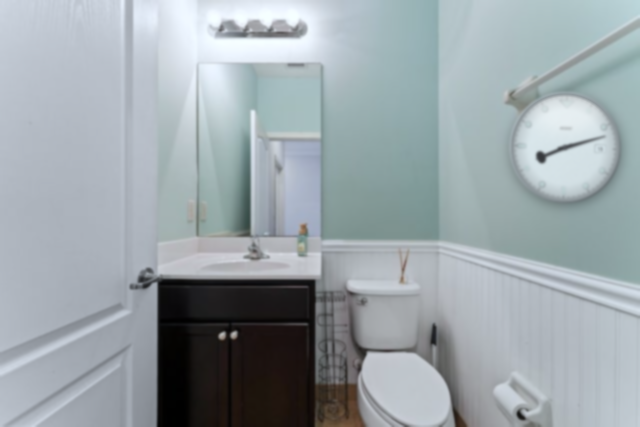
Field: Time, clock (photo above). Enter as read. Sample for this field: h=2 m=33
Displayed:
h=8 m=12
